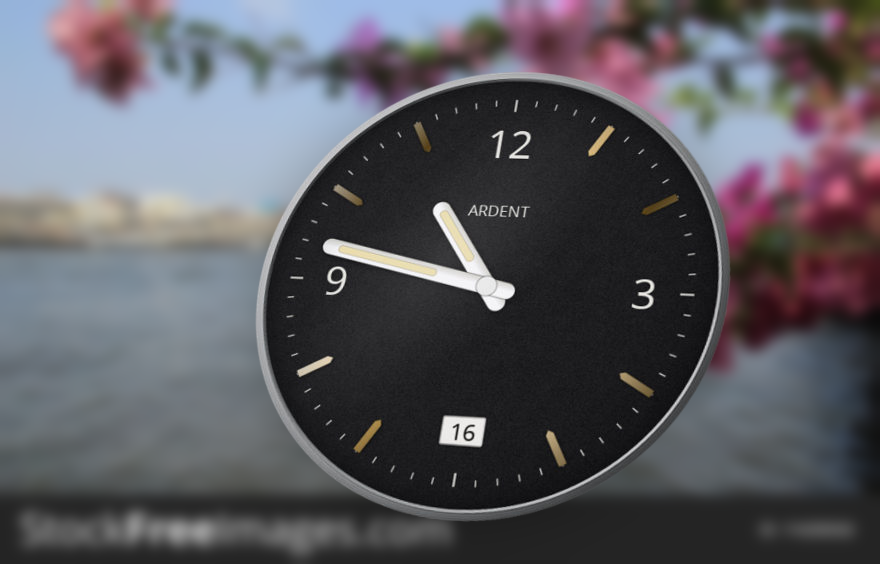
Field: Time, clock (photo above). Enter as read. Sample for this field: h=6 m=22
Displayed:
h=10 m=47
